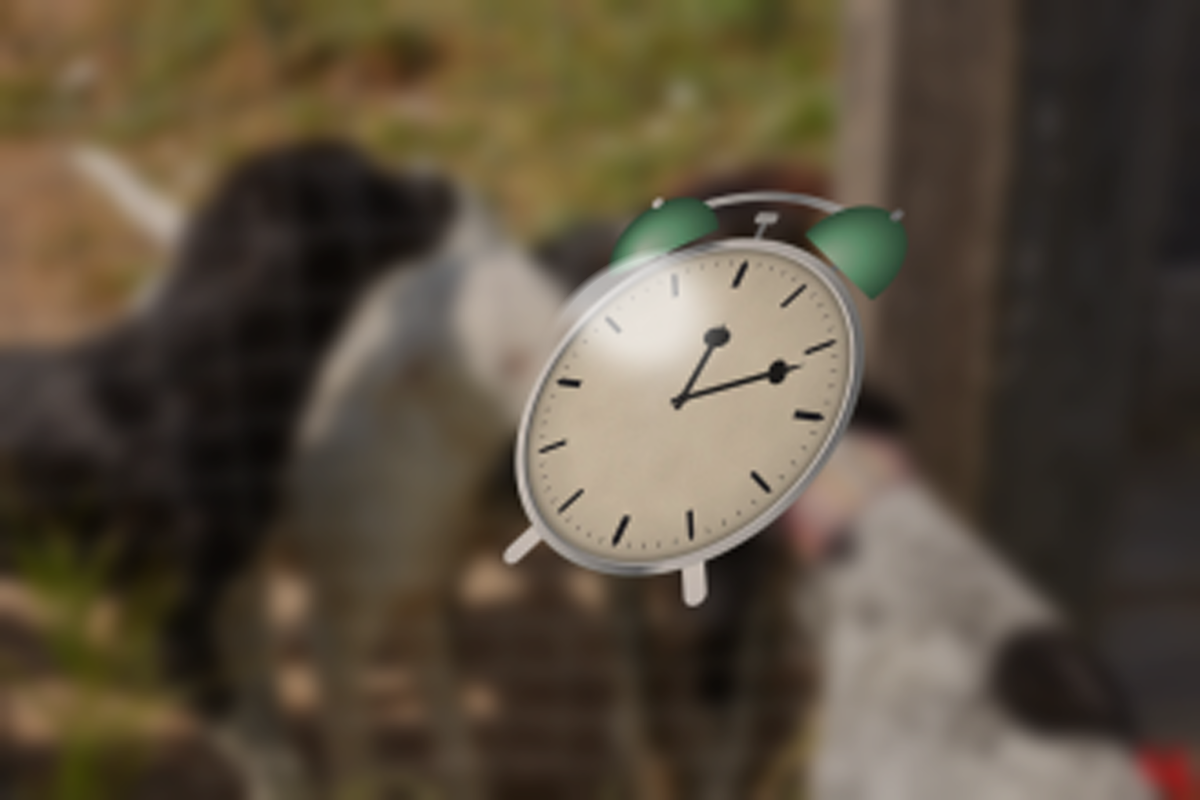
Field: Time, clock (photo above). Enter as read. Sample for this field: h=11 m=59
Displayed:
h=12 m=11
